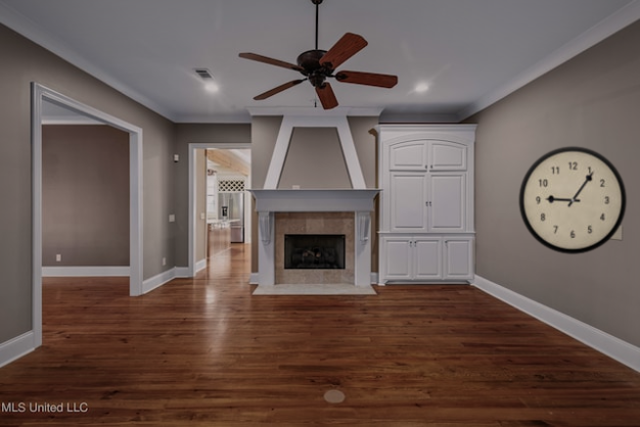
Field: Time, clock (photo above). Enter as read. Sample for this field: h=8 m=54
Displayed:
h=9 m=6
